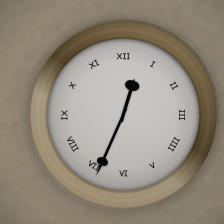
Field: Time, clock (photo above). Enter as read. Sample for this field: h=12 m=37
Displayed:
h=12 m=34
